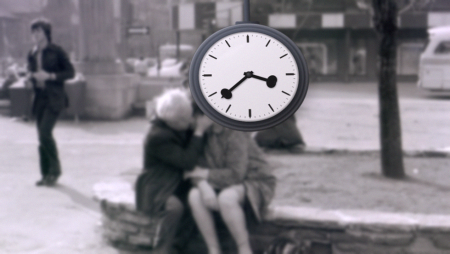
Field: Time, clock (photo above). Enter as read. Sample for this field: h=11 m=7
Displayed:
h=3 m=38
